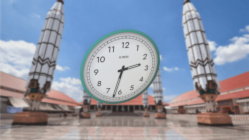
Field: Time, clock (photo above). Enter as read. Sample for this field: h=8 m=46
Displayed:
h=2 m=32
